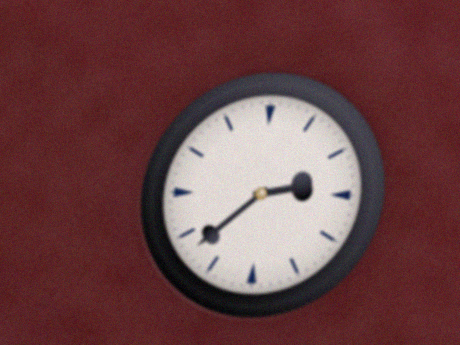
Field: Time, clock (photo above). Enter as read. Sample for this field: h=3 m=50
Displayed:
h=2 m=38
